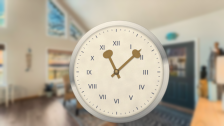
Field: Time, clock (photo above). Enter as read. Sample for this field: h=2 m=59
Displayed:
h=11 m=8
